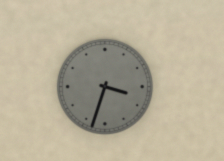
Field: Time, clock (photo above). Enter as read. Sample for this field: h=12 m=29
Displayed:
h=3 m=33
